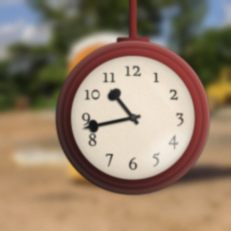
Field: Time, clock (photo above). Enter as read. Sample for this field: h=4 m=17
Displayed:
h=10 m=43
